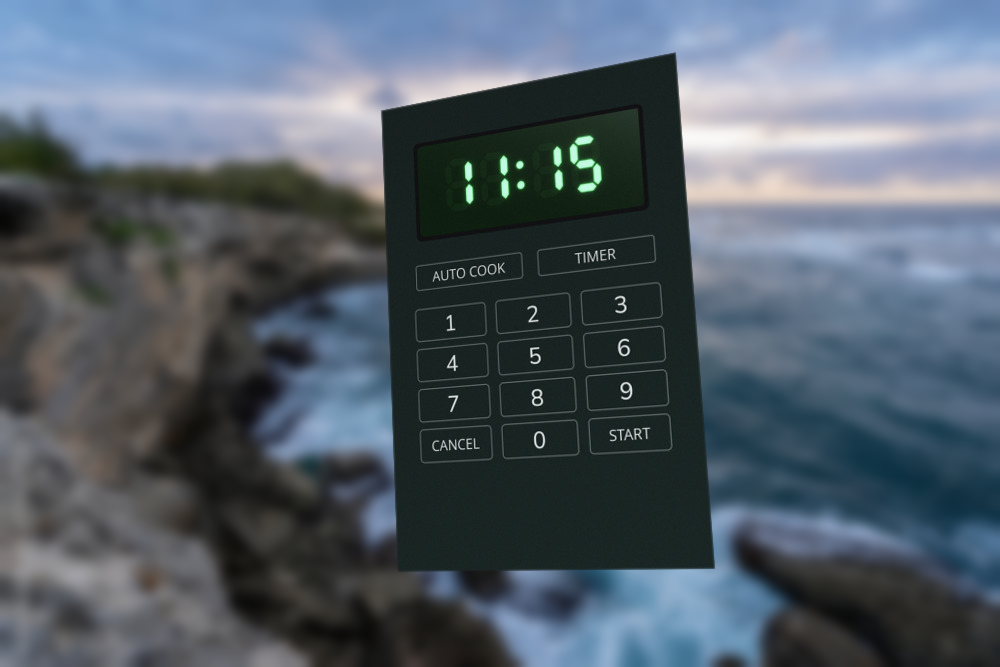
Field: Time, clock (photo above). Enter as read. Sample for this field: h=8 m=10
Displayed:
h=11 m=15
